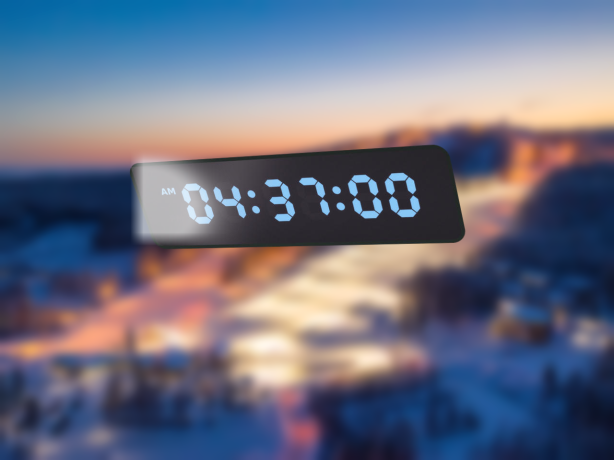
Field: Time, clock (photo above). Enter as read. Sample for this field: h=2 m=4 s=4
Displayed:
h=4 m=37 s=0
